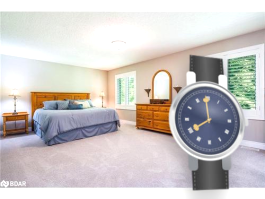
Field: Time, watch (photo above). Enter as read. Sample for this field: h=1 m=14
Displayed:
h=7 m=59
